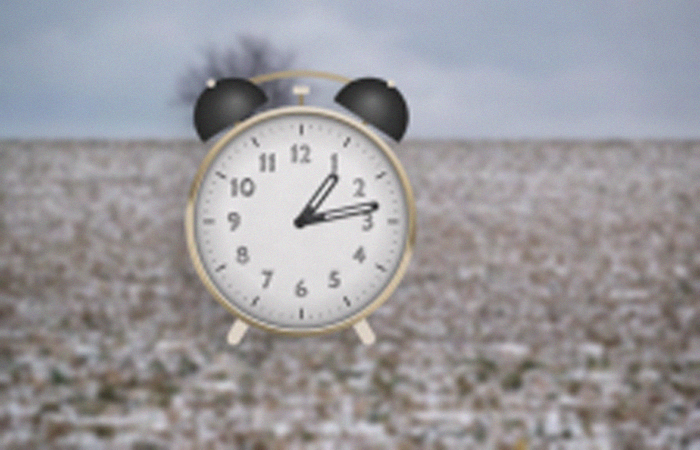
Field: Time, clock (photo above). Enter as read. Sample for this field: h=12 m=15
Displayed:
h=1 m=13
